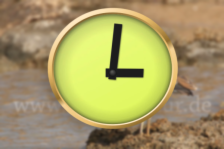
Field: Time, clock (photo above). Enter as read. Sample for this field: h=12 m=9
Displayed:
h=3 m=1
